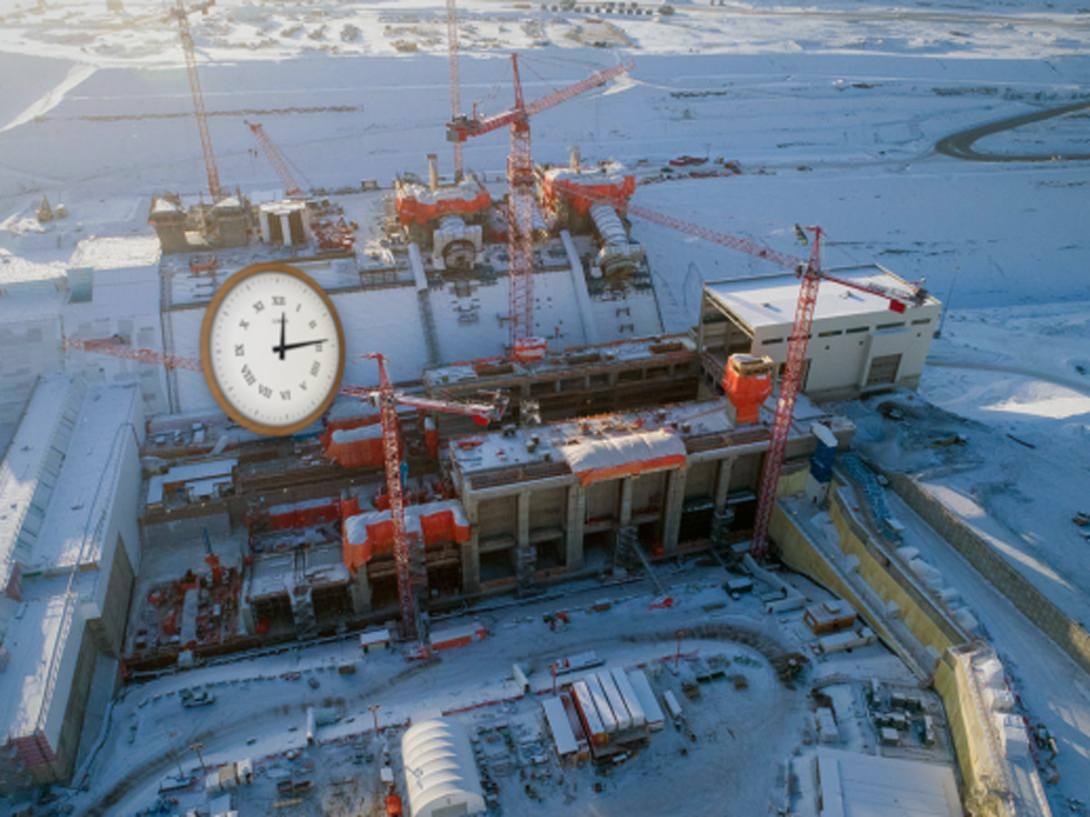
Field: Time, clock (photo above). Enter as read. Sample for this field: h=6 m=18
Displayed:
h=12 m=14
